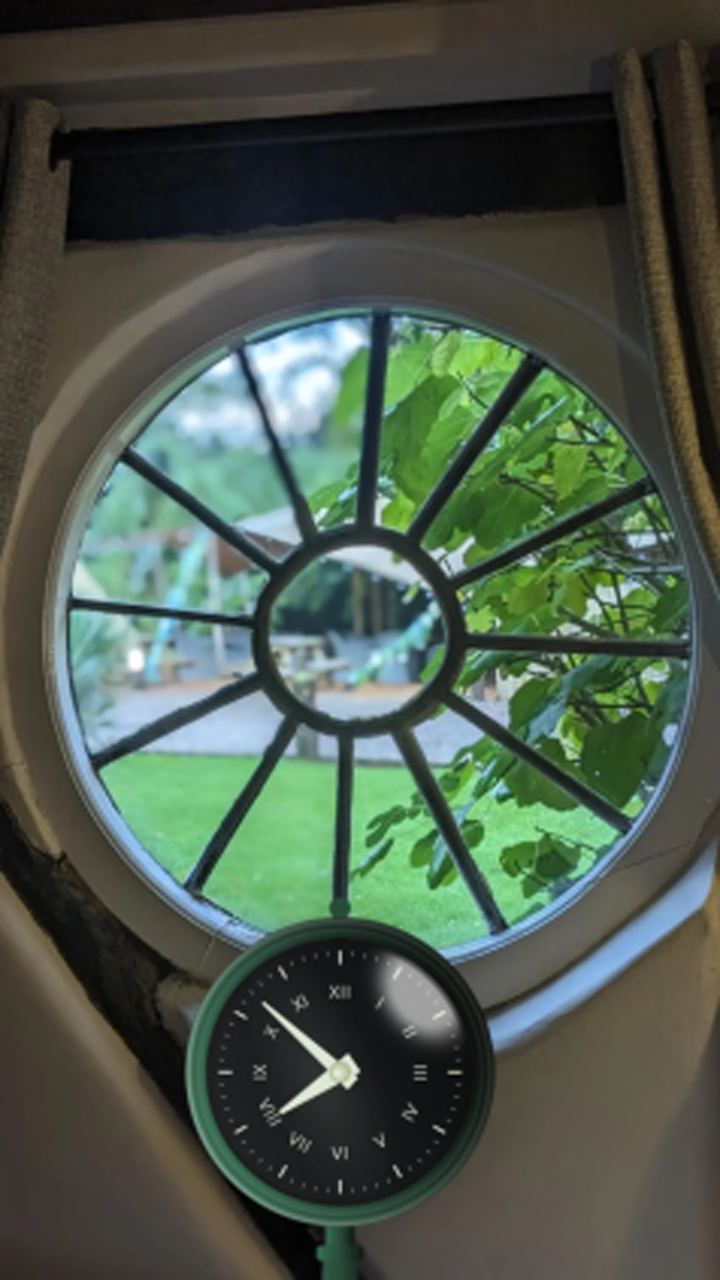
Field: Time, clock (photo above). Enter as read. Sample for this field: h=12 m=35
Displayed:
h=7 m=52
